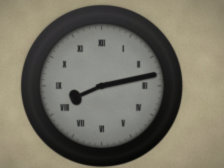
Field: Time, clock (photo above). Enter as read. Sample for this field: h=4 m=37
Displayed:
h=8 m=13
